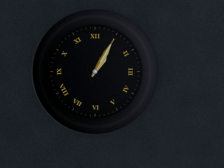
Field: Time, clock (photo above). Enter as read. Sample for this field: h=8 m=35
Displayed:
h=1 m=5
